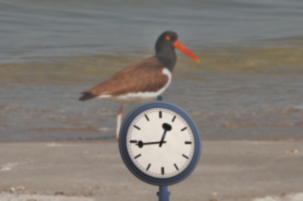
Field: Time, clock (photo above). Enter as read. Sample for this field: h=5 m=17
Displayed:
h=12 m=44
